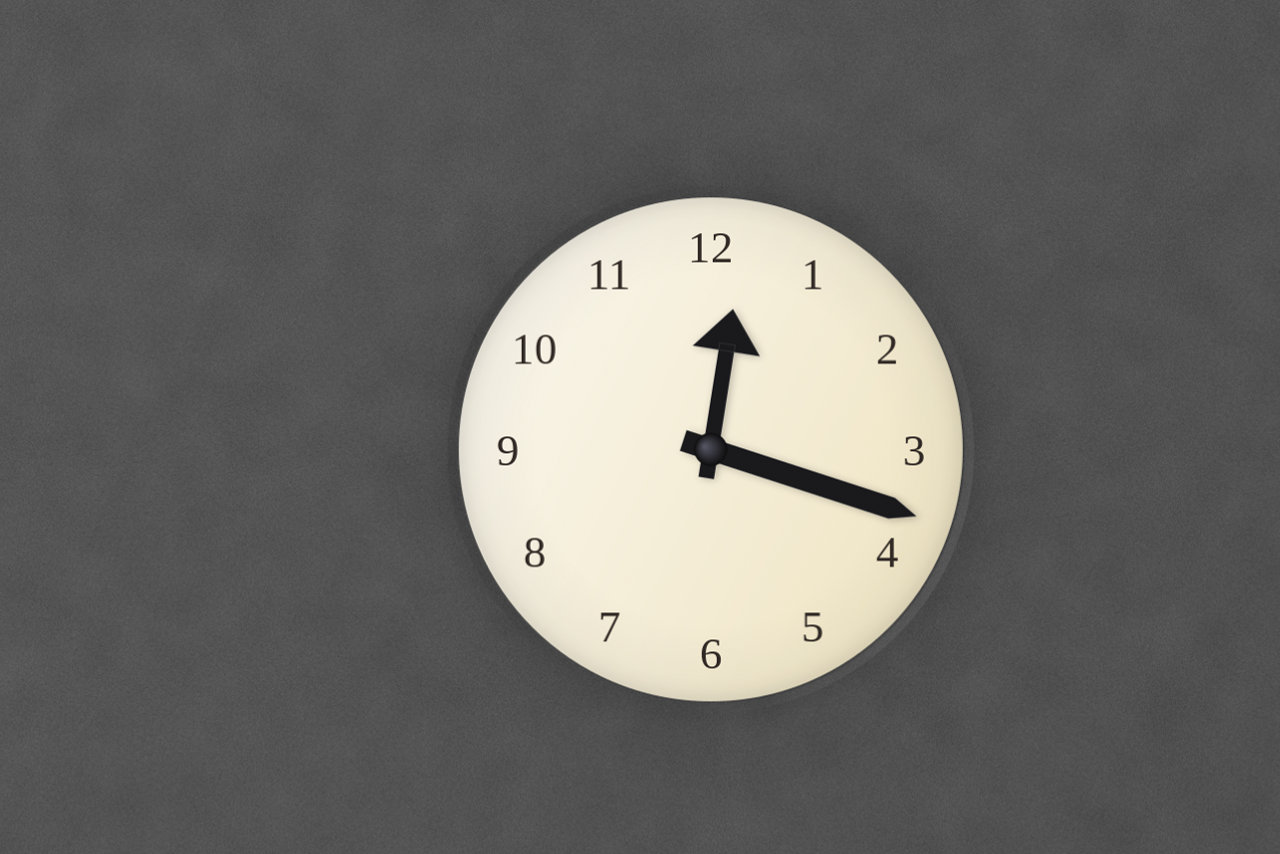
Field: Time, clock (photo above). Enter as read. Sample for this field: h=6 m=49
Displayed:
h=12 m=18
